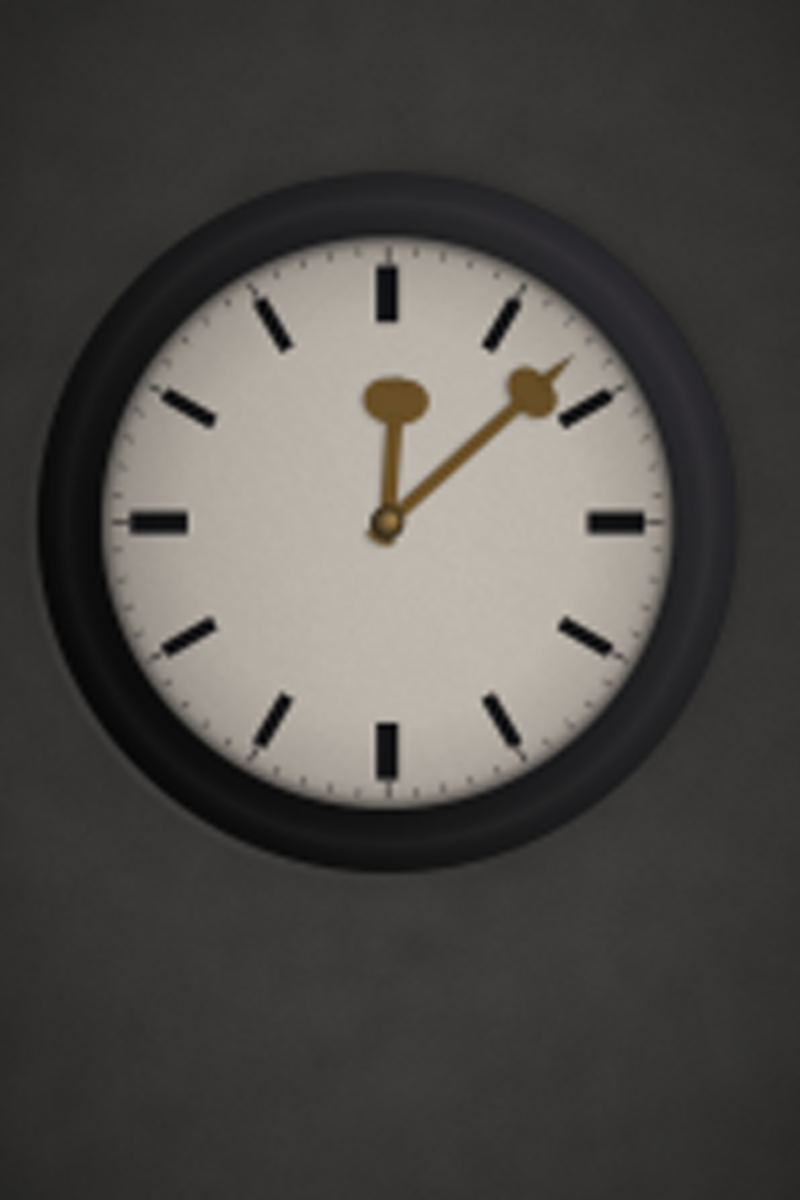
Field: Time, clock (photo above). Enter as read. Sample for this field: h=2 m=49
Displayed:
h=12 m=8
